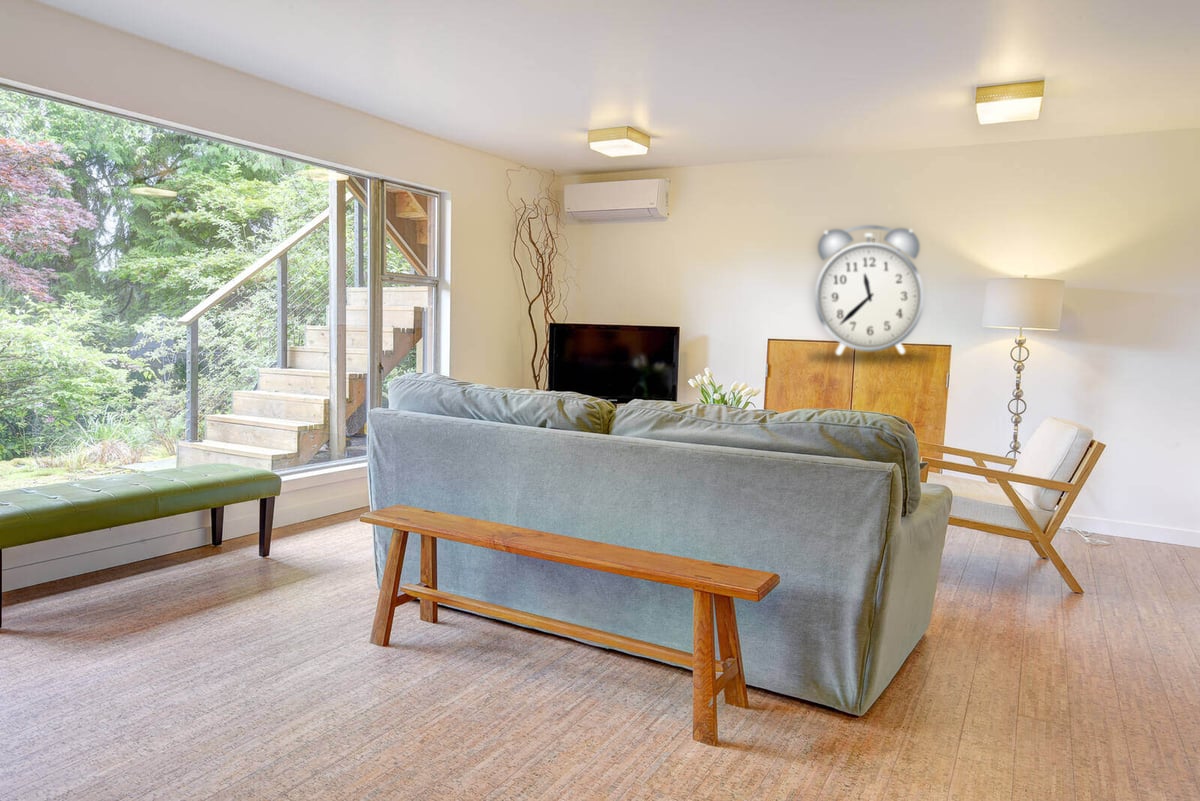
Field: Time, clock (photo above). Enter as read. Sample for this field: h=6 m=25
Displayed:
h=11 m=38
